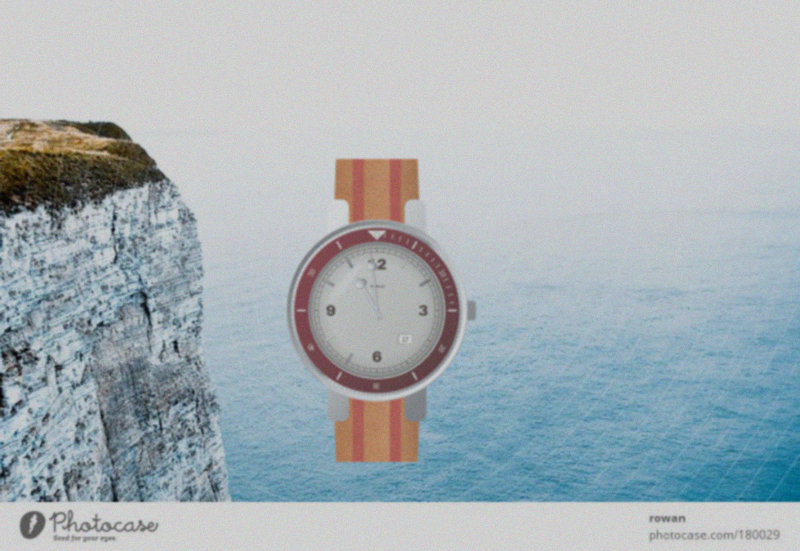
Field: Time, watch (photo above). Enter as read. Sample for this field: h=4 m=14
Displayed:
h=10 m=59
